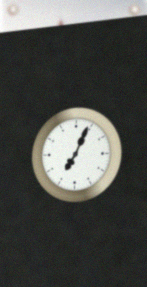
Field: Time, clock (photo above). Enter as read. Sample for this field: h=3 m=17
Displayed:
h=7 m=4
